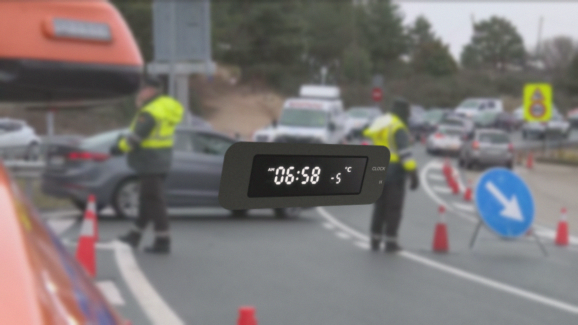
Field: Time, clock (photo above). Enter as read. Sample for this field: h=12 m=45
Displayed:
h=6 m=58
